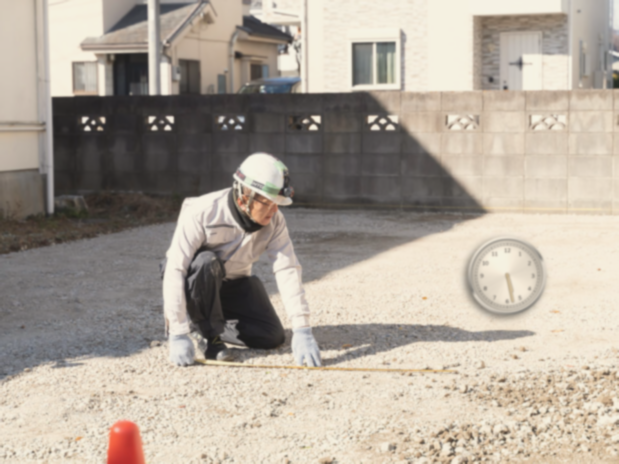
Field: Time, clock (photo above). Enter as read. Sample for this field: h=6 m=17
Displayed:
h=5 m=28
